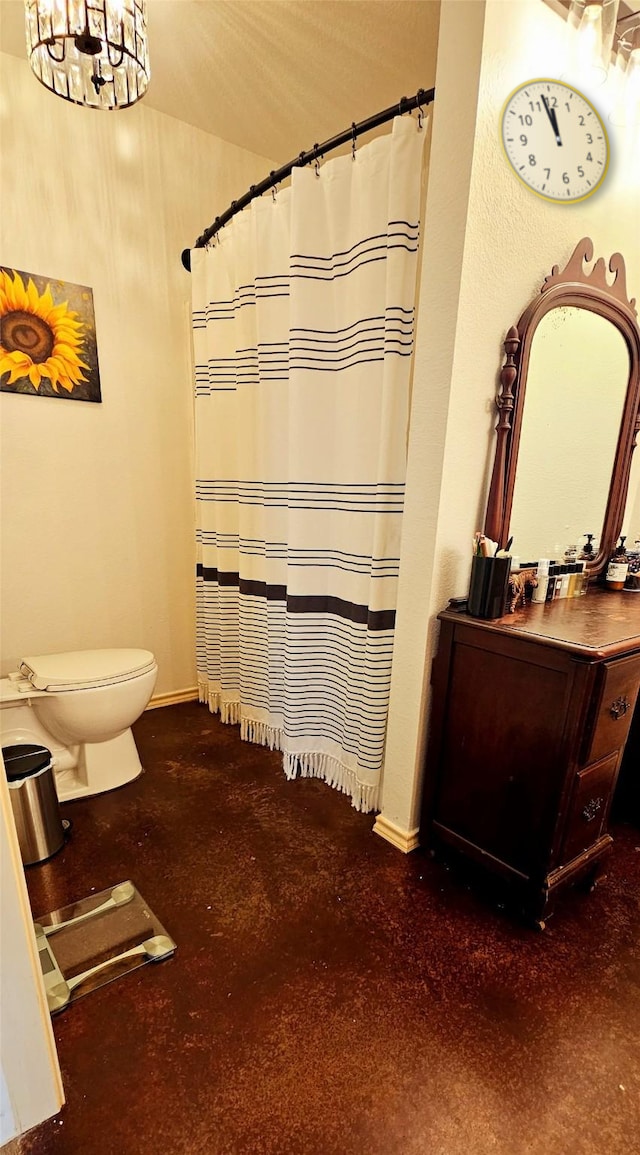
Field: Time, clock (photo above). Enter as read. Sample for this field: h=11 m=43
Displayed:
h=11 m=58
